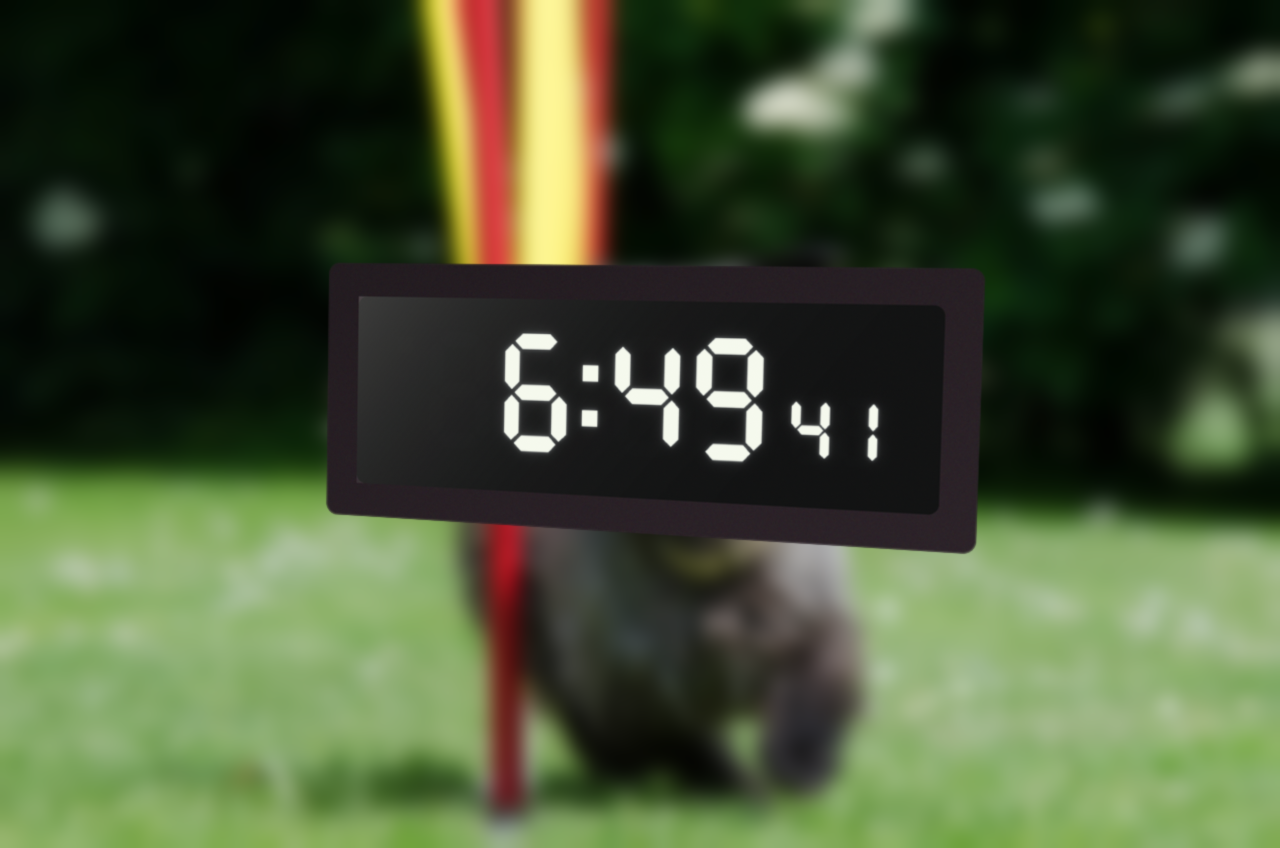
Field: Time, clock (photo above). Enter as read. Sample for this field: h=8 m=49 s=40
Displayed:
h=6 m=49 s=41
